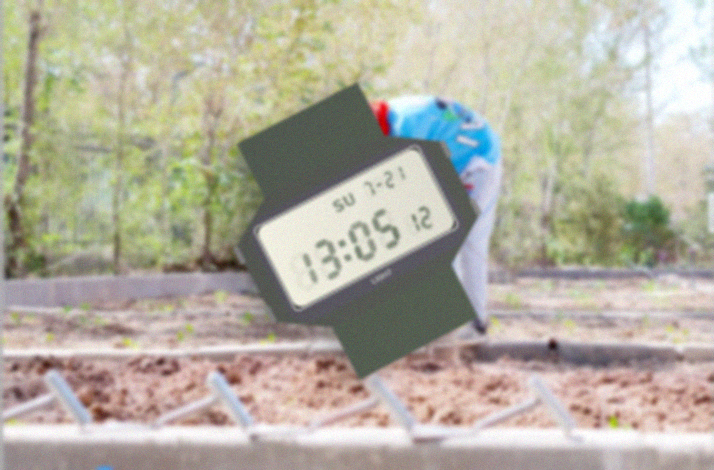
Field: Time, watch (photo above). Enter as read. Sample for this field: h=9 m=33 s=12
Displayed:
h=13 m=5 s=12
